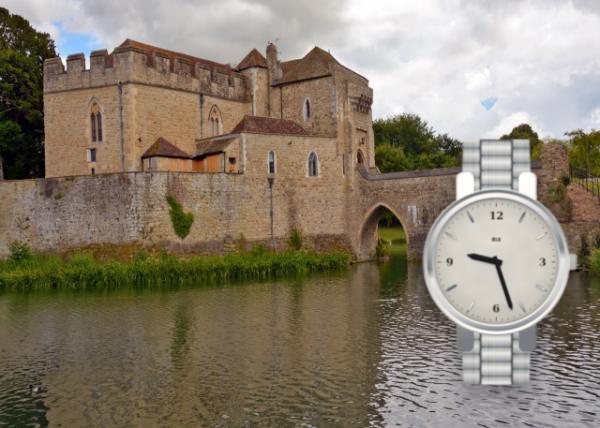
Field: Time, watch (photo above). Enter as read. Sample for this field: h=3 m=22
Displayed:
h=9 m=27
